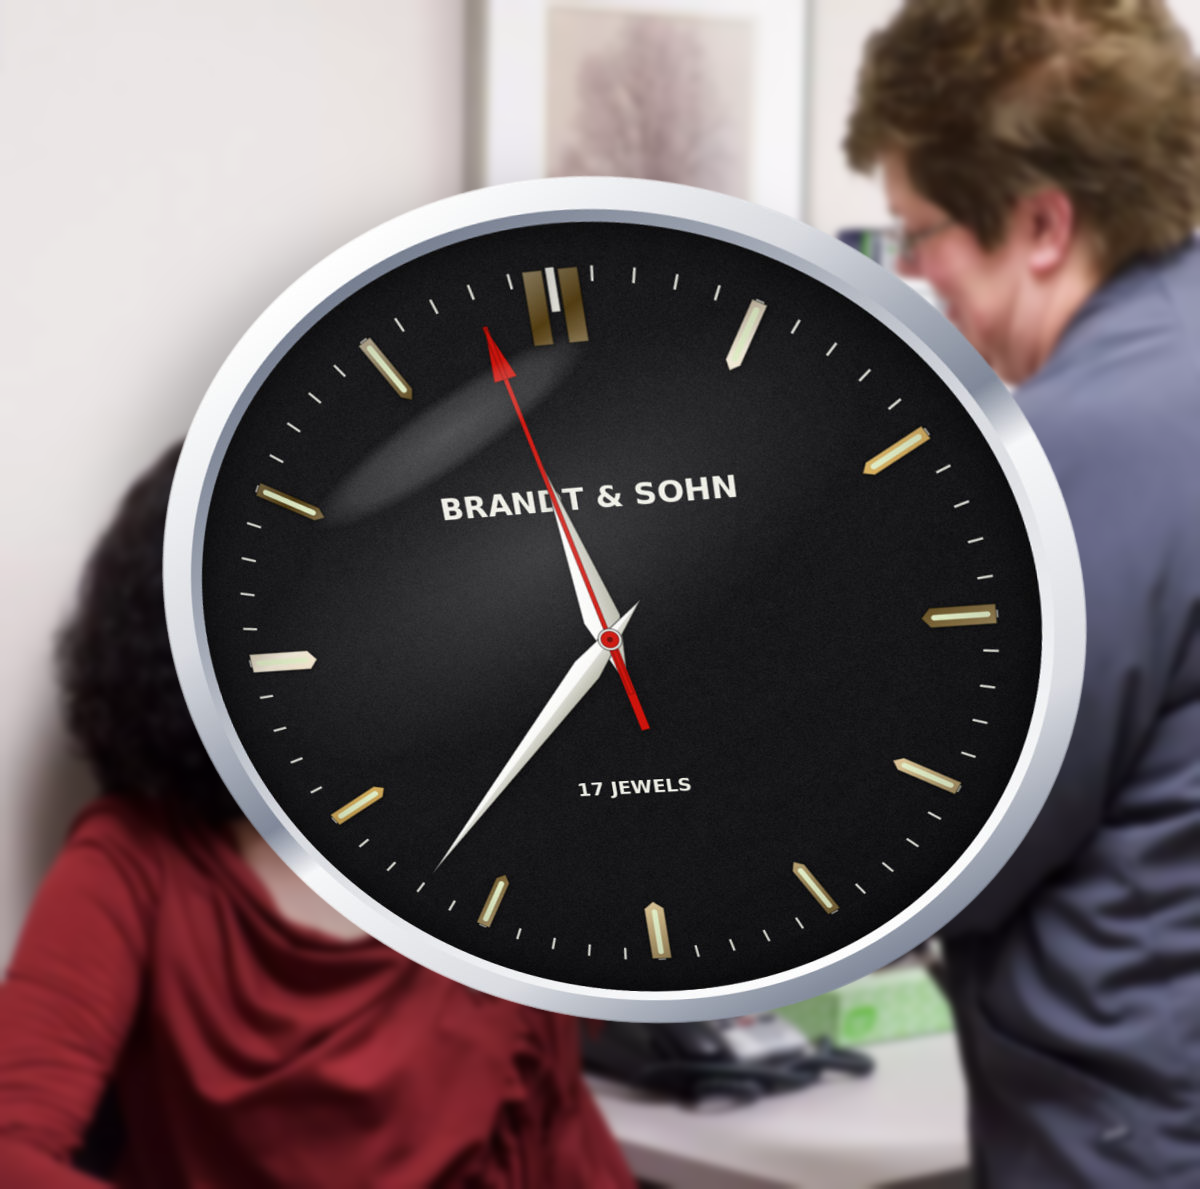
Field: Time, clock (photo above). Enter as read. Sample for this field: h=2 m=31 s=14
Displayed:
h=11 m=36 s=58
